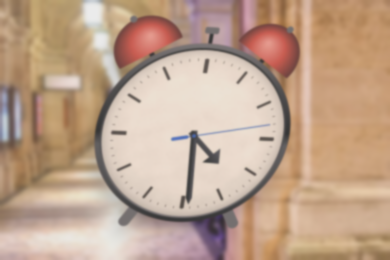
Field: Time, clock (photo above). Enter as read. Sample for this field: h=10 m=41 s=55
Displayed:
h=4 m=29 s=13
